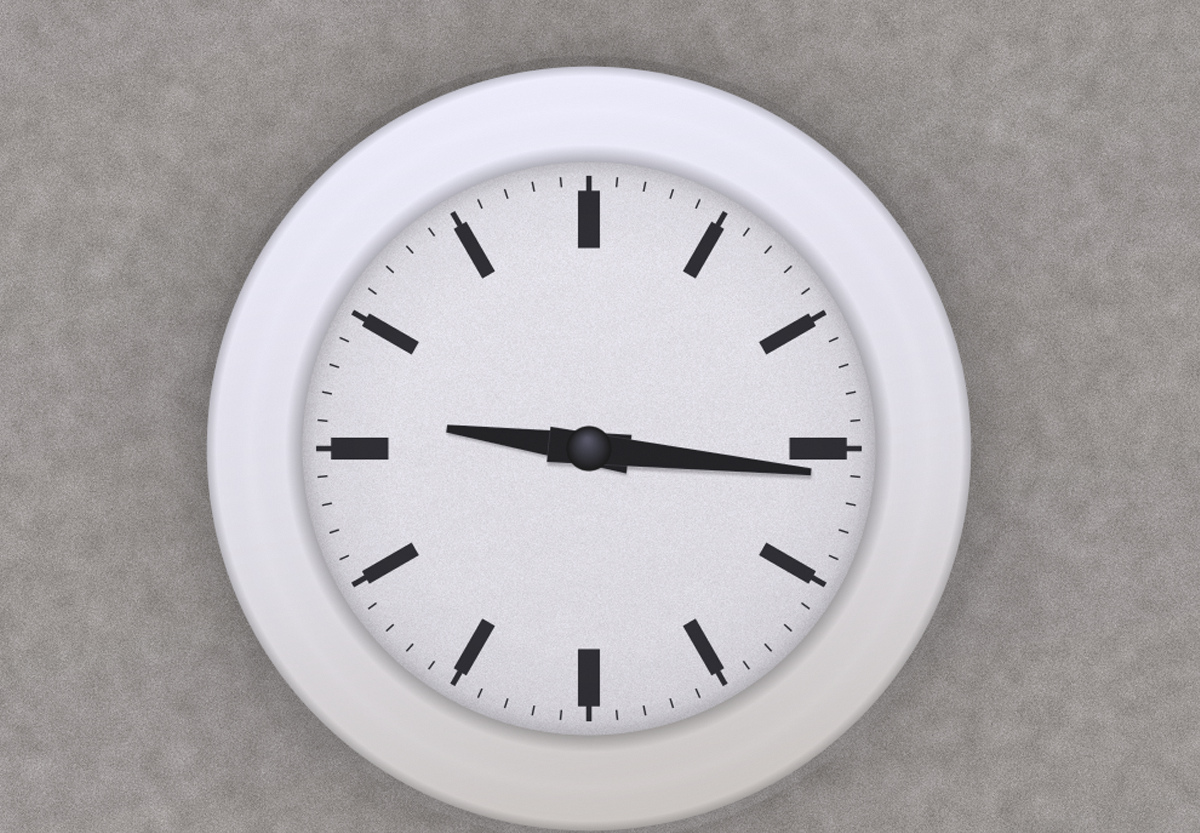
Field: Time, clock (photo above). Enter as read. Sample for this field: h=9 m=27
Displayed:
h=9 m=16
